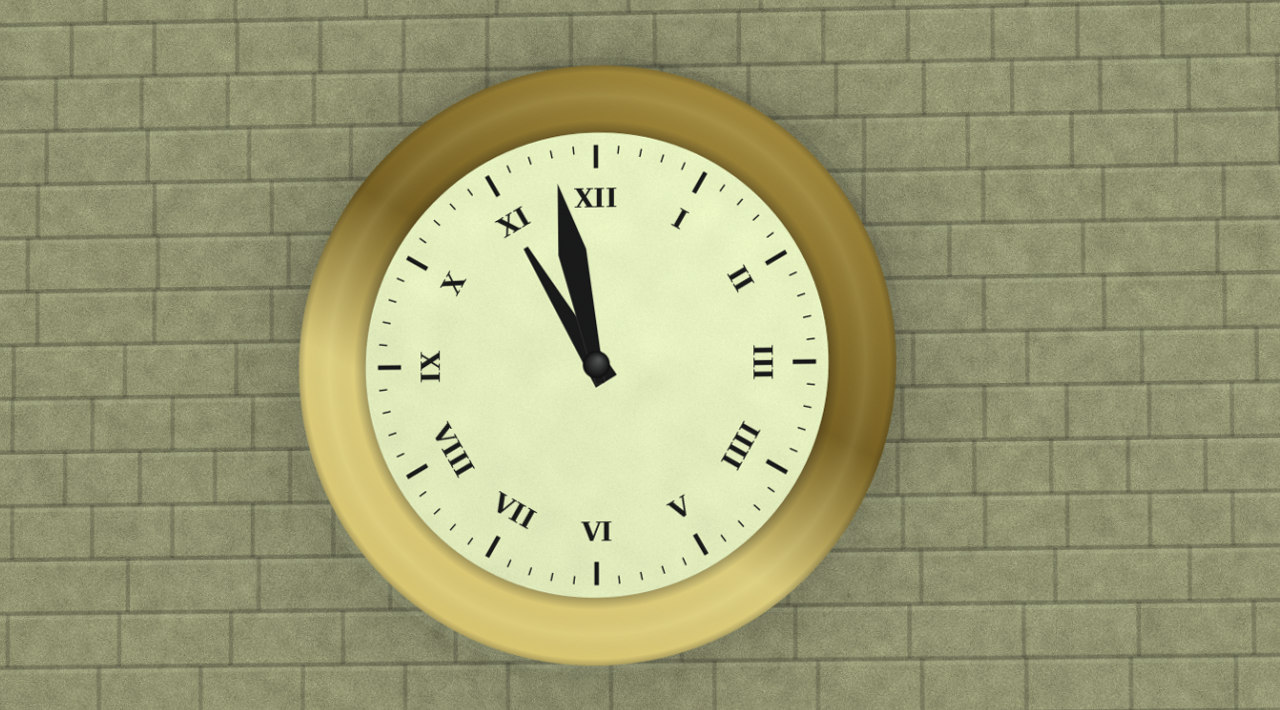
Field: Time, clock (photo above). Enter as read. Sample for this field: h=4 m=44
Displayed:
h=10 m=58
